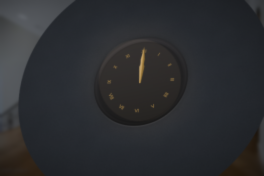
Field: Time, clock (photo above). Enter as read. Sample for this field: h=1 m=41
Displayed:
h=12 m=0
